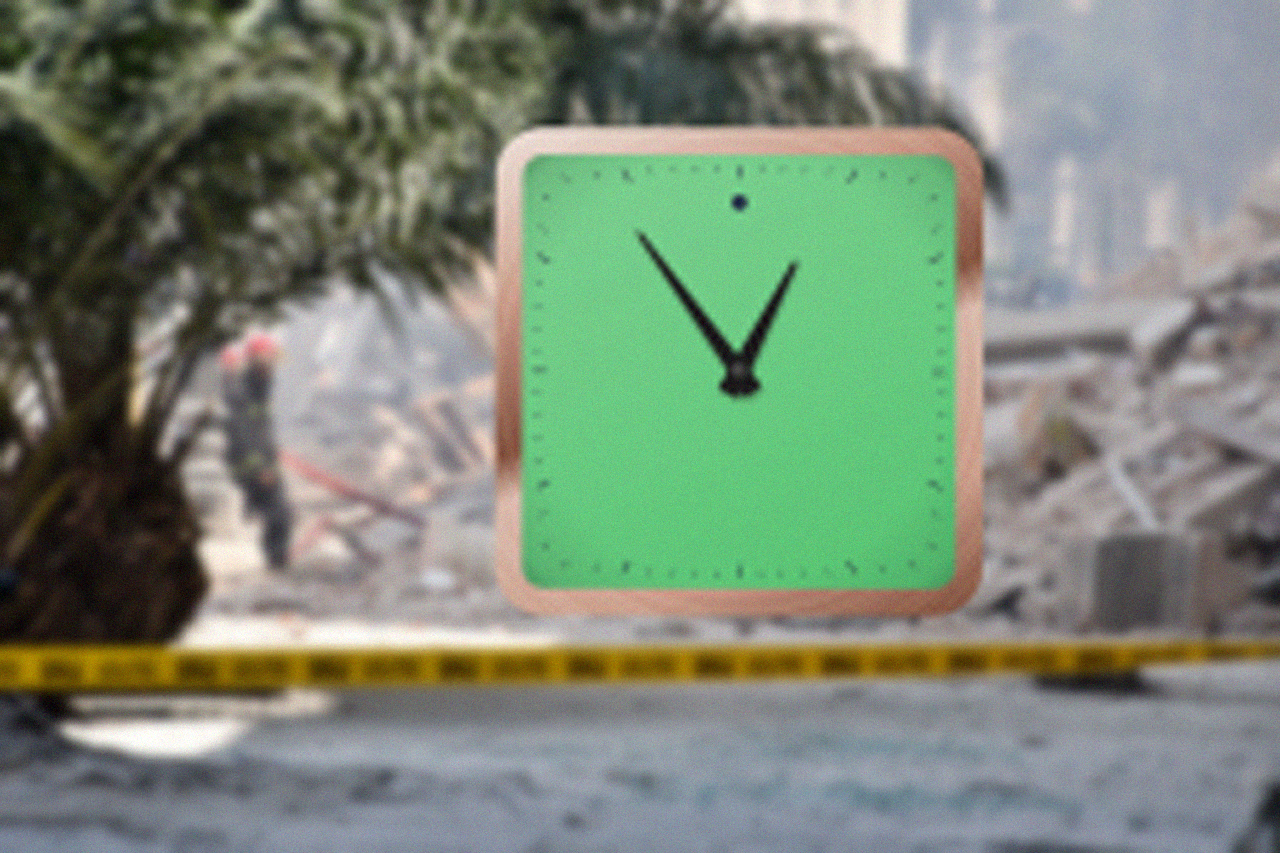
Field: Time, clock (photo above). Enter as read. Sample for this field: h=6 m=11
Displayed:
h=12 m=54
